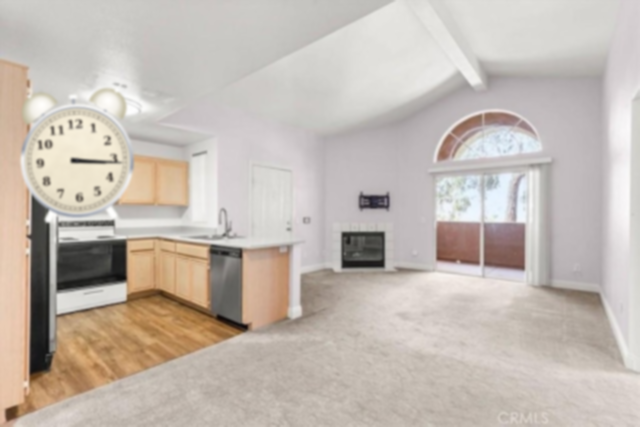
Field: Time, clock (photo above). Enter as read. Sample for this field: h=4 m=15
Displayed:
h=3 m=16
